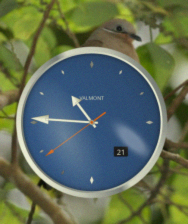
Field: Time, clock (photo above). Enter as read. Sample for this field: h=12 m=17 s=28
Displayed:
h=10 m=45 s=39
